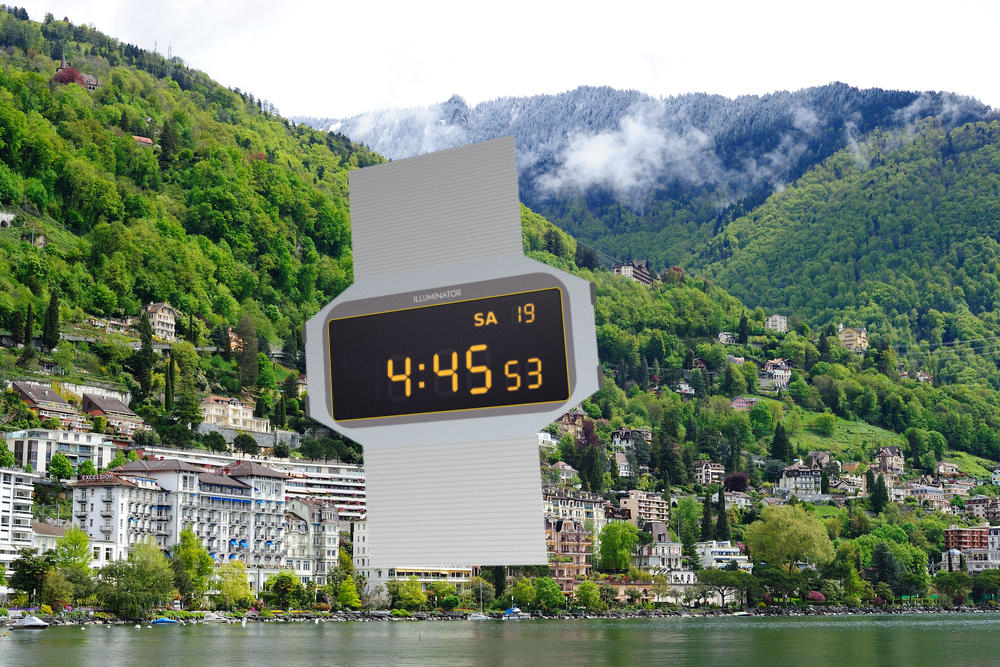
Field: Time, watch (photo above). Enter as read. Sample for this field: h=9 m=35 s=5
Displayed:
h=4 m=45 s=53
